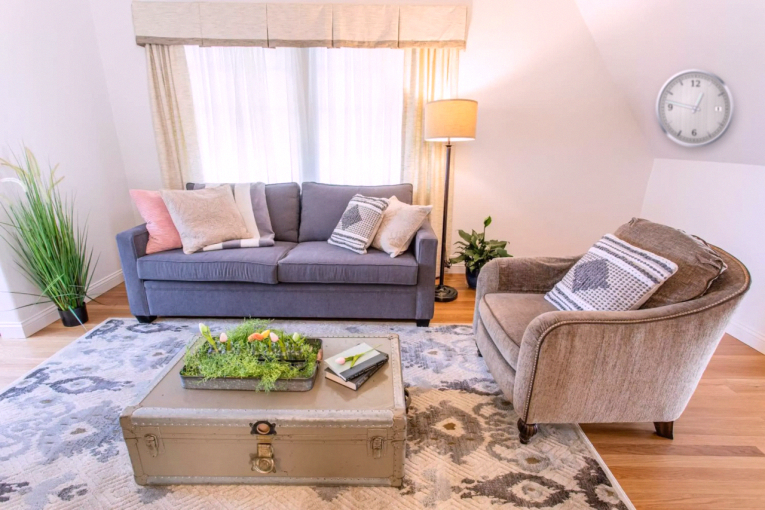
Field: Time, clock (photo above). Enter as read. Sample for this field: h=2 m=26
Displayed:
h=12 m=47
